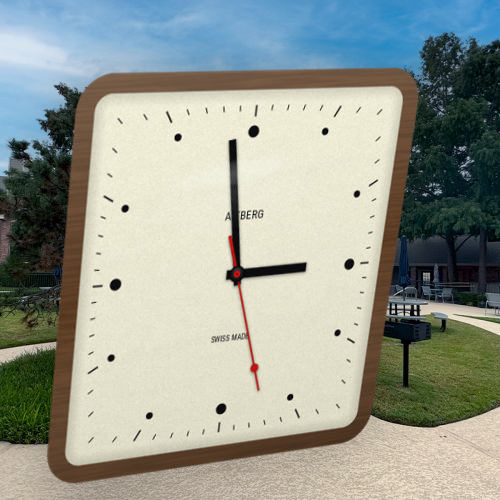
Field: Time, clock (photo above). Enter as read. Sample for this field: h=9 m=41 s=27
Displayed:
h=2 m=58 s=27
